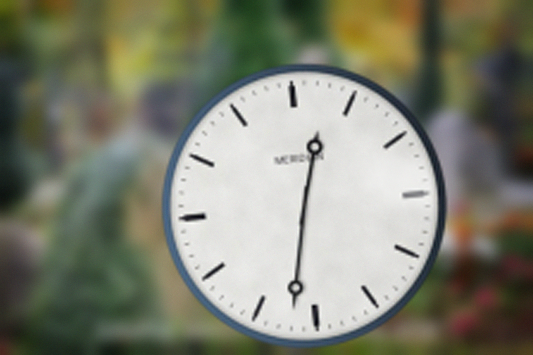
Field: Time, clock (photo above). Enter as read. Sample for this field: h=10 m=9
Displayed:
h=12 m=32
